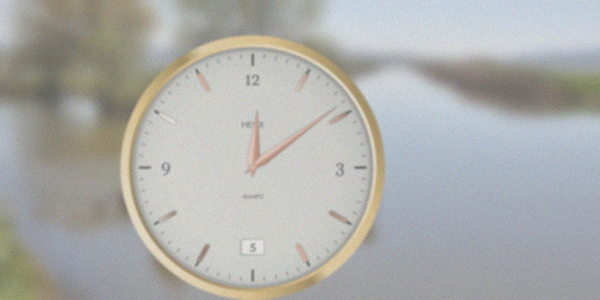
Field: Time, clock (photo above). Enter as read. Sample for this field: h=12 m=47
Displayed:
h=12 m=9
